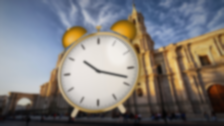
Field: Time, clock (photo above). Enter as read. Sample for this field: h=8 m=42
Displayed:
h=10 m=18
